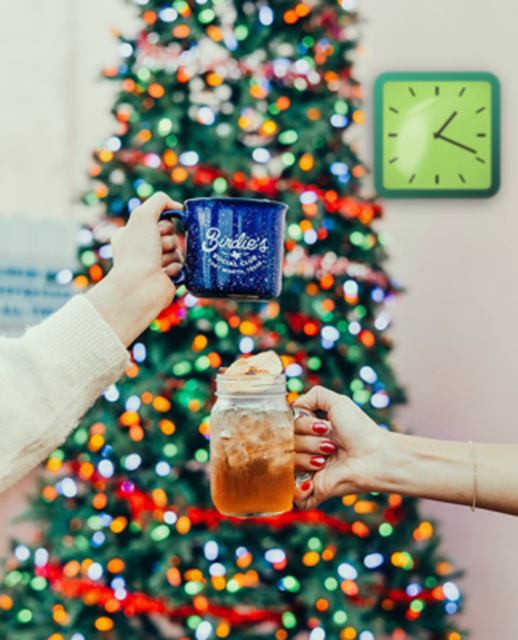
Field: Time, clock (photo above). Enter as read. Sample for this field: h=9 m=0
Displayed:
h=1 m=19
